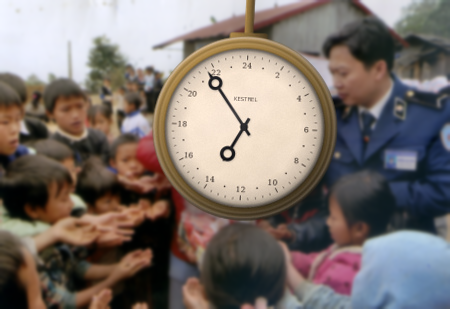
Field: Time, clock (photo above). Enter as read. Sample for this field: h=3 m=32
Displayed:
h=13 m=54
